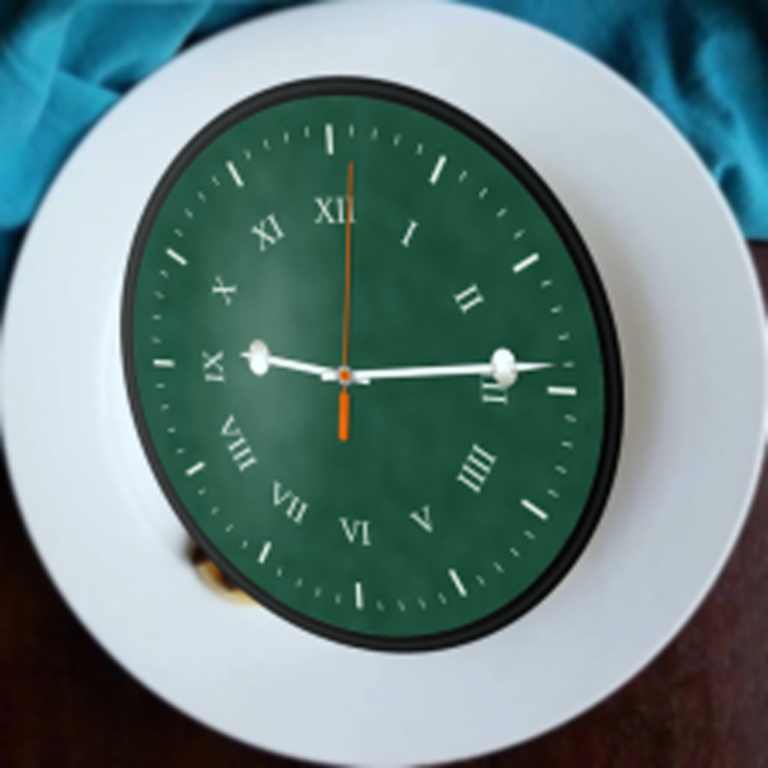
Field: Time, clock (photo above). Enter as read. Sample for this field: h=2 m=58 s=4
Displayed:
h=9 m=14 s=1
